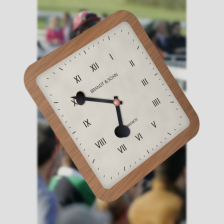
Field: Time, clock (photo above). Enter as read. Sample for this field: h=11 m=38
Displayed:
h=6 m=51
